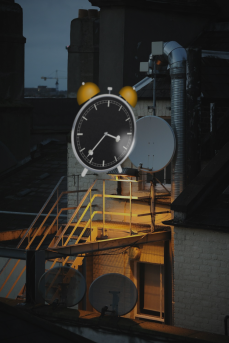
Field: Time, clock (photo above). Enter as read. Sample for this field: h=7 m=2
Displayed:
h=3 m=37
